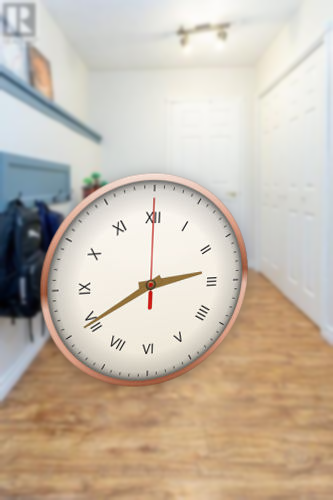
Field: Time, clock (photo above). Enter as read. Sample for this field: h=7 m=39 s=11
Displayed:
h=2 m=40 s=0
